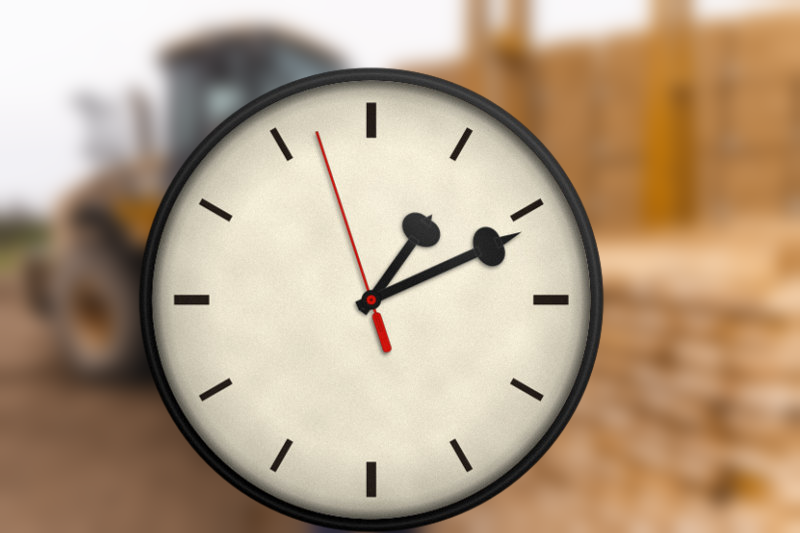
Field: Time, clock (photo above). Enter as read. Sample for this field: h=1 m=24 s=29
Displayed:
h=1 m=10 s=57
